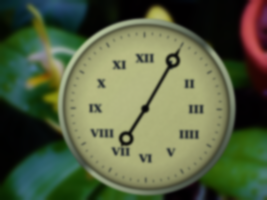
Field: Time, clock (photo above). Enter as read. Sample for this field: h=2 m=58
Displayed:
h=7 m=5
